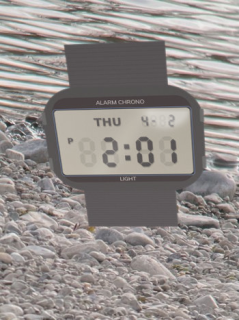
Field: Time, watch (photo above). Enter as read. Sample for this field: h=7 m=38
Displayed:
h=2 m=1
